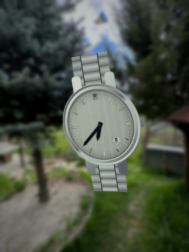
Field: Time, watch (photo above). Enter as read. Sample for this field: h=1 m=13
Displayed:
h=6 m=38
